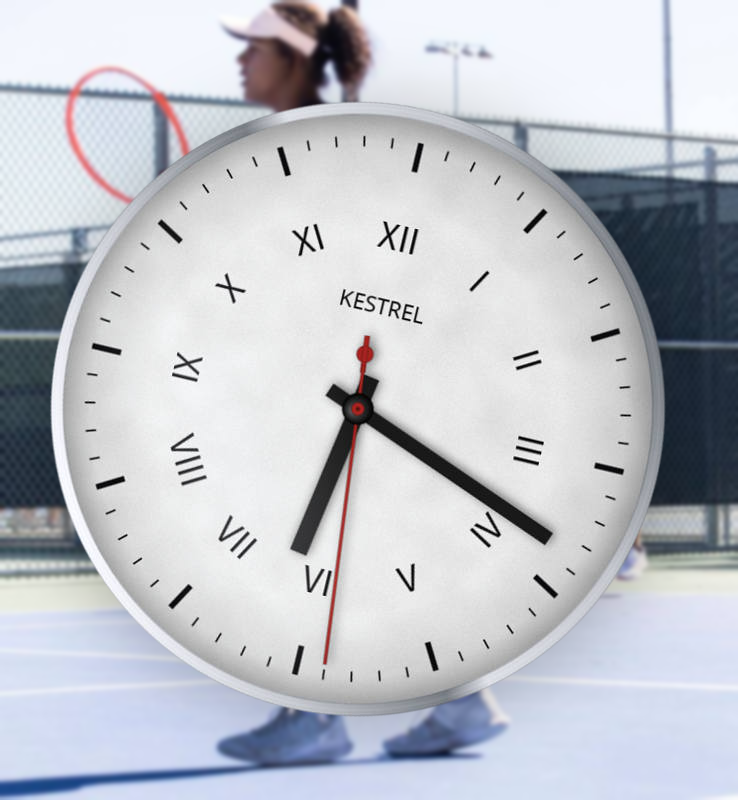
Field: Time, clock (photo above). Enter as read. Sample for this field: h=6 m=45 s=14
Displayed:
h=6 m=18 s=29
